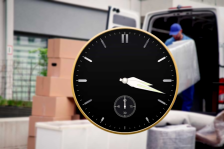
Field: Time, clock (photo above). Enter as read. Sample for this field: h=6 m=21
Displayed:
h=3 m=18
